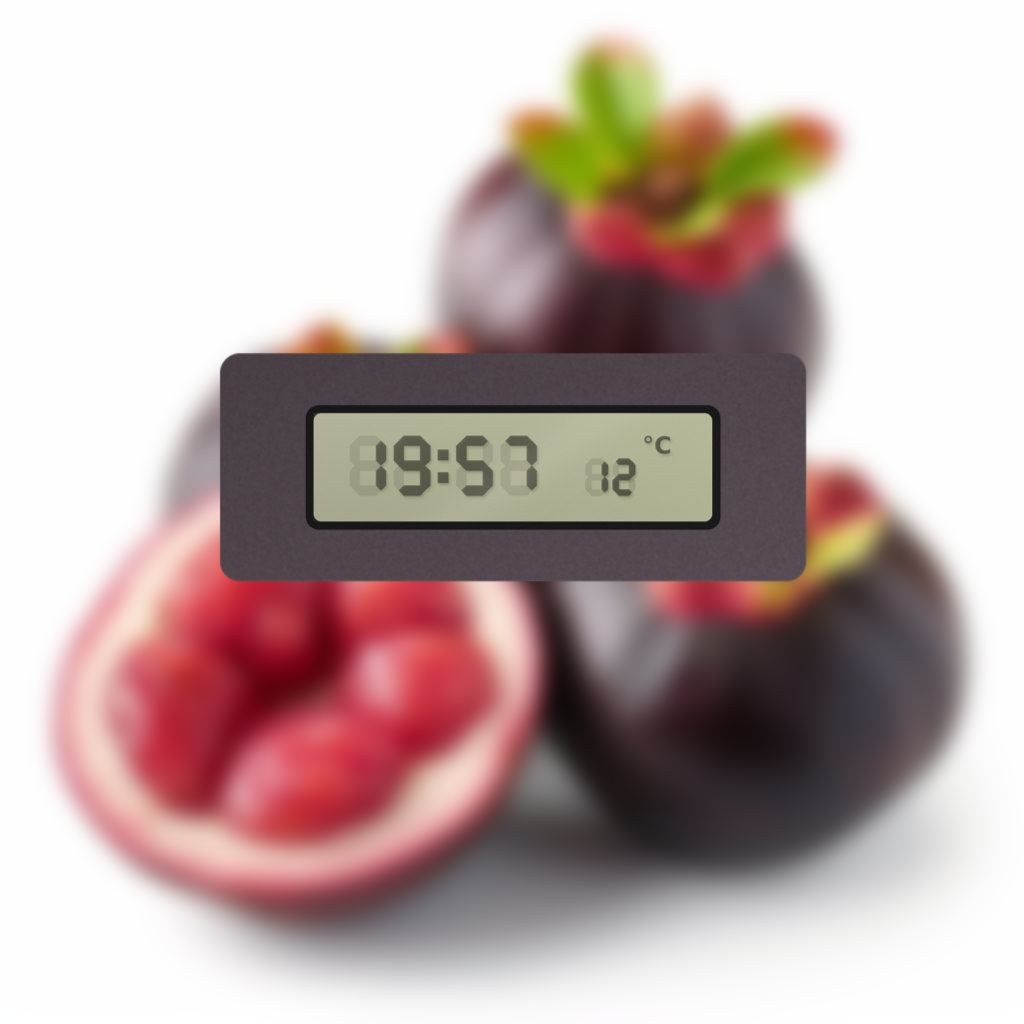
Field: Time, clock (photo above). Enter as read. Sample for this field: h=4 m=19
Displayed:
h=19 m=57
